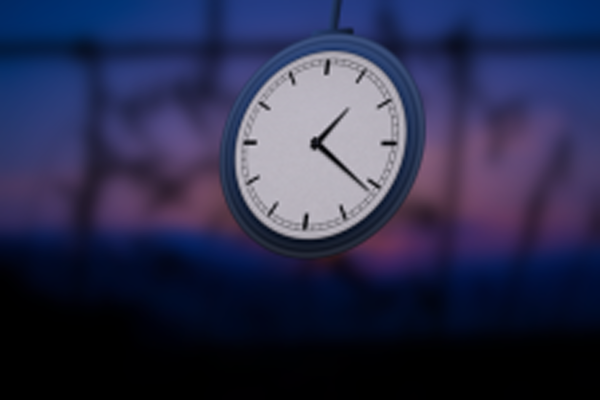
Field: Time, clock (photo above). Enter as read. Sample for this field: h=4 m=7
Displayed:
h=1 m=21
